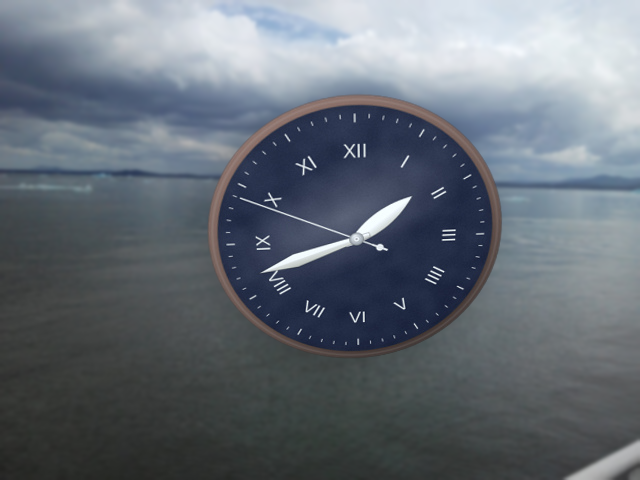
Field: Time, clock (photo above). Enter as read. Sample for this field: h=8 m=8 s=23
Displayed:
h=1 m=41 s=49
